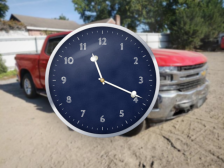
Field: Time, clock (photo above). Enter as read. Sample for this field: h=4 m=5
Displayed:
h=11 m=19
